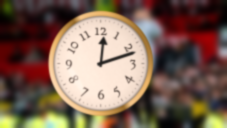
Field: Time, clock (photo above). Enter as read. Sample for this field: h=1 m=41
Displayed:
h=12 m=12
